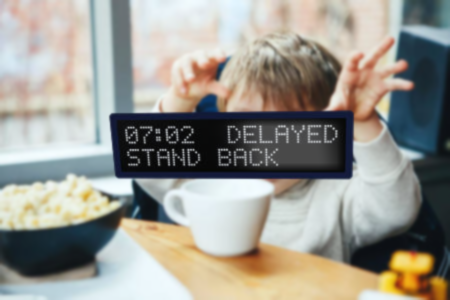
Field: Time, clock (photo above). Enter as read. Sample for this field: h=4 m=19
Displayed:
h=7 m=2
